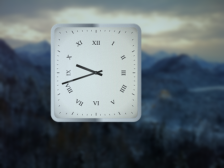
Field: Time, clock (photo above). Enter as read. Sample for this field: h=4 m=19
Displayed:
h=9 m=42
